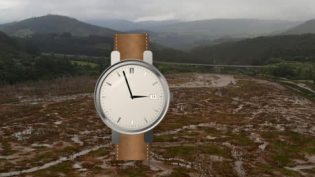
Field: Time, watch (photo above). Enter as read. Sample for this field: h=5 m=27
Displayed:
h=2 m=57
